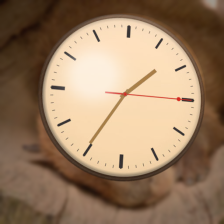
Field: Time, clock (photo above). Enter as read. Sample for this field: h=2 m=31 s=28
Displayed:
h=1 m=35 s=15
